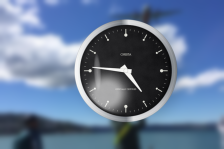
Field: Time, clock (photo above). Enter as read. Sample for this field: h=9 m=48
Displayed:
h=4 m=46
